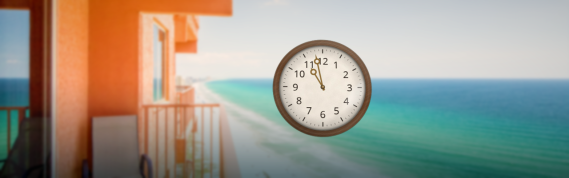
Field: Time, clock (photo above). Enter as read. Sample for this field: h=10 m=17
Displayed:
h=10 m=58
